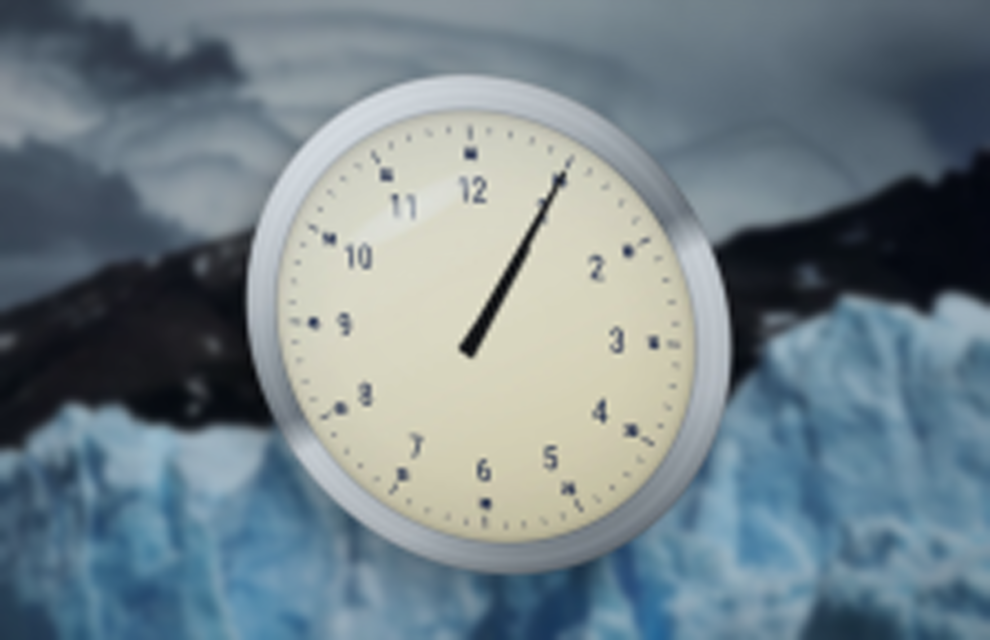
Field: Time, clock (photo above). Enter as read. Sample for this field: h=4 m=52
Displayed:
h=1 m=5
